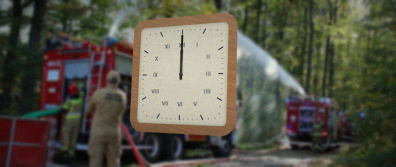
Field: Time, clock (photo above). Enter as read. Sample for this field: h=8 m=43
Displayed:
h=12 m=0
